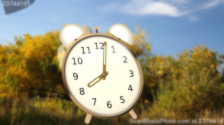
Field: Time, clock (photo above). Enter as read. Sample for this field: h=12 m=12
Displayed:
h=8 m=2
